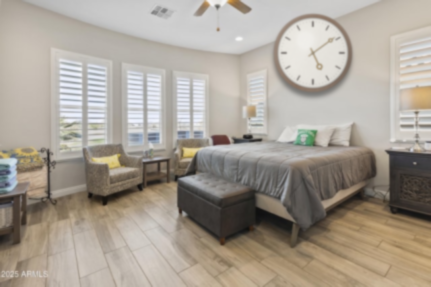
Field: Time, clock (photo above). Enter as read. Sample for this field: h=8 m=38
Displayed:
h=5 m=9
